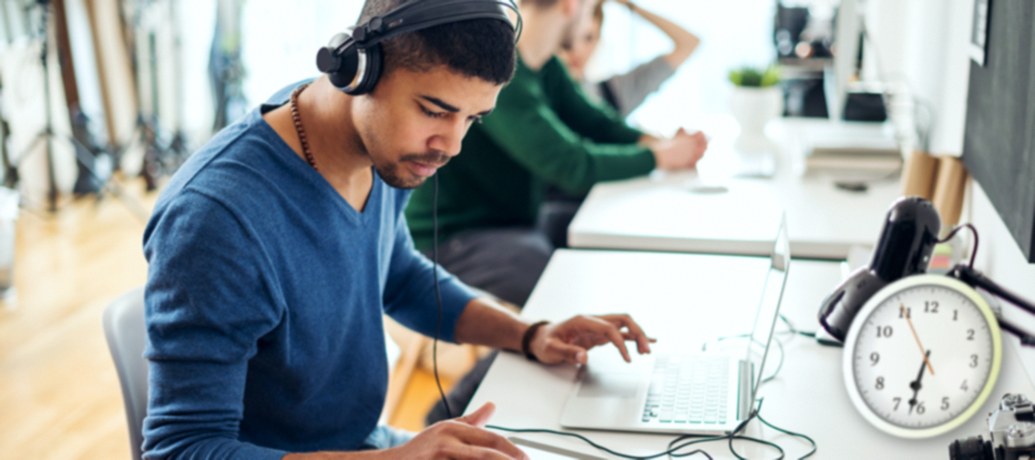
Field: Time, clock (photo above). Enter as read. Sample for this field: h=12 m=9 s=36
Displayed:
h=6 m=31 s=55
